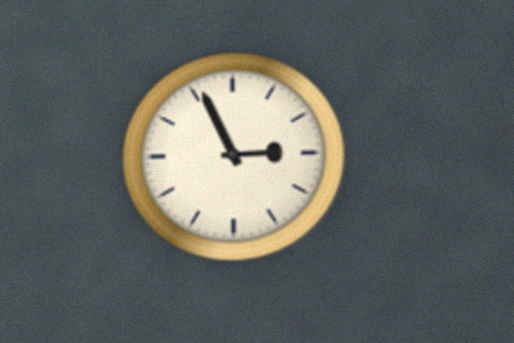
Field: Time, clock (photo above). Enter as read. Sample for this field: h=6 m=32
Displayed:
h=2 m=56
